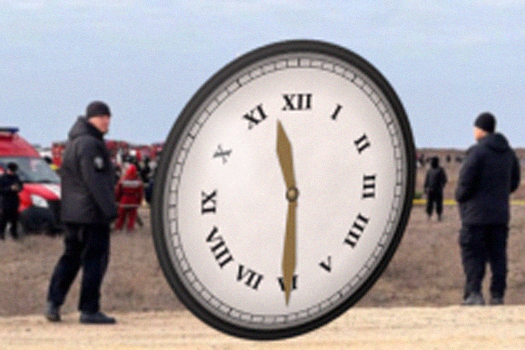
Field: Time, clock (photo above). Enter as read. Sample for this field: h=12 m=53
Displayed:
h=11 m=30
